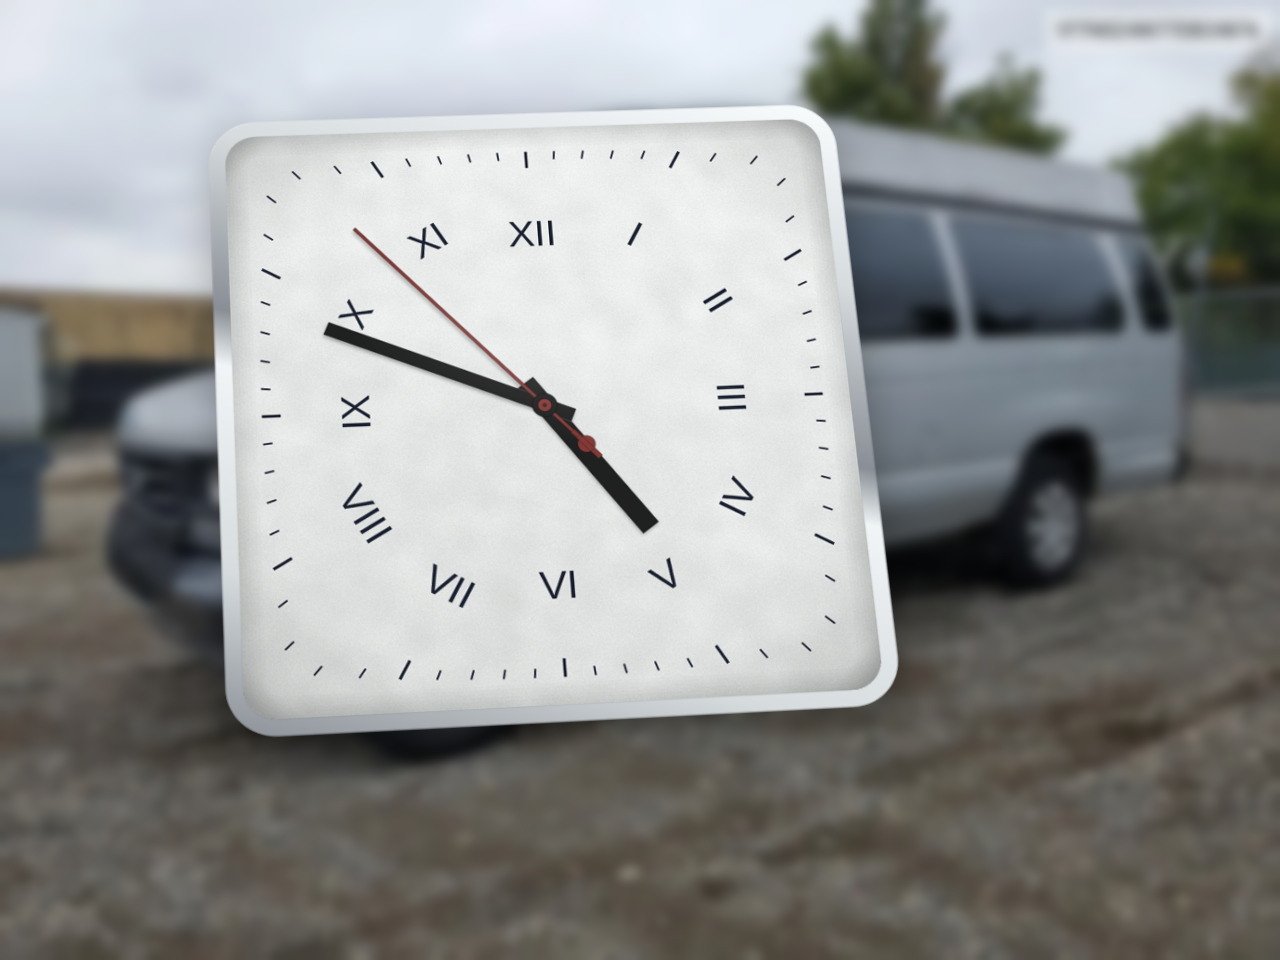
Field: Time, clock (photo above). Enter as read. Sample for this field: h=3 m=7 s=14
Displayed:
h=4 m=48 s=53
